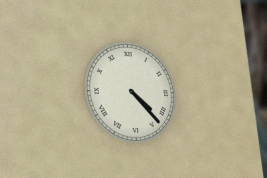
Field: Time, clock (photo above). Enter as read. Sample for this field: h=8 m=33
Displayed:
h=4 m=23
